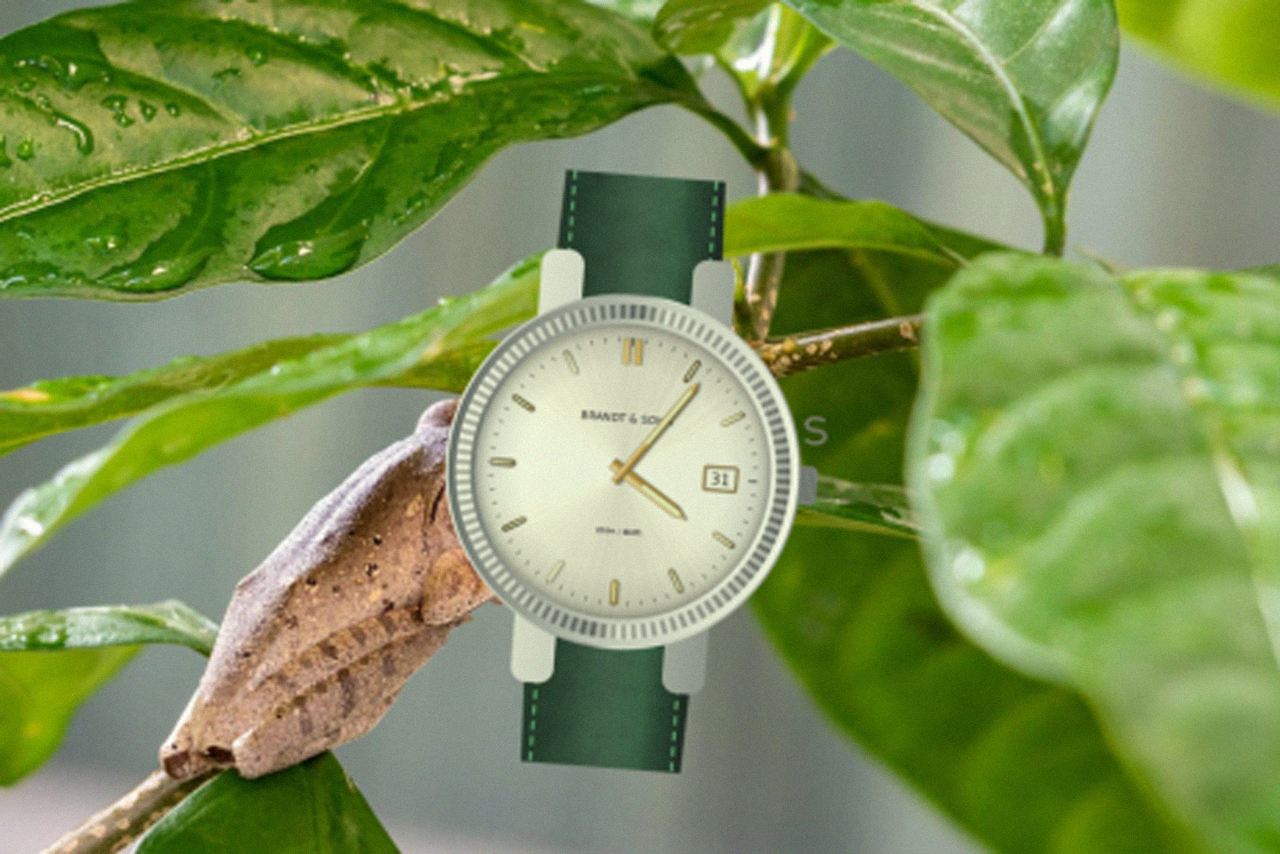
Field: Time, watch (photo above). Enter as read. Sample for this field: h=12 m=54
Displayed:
h=4 m=6
